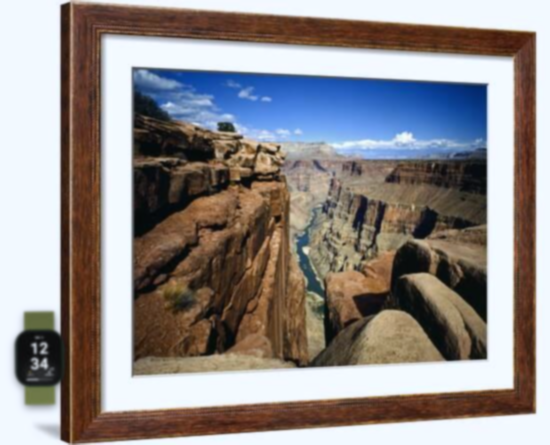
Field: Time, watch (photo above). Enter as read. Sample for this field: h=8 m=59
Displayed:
h=12 m=34
